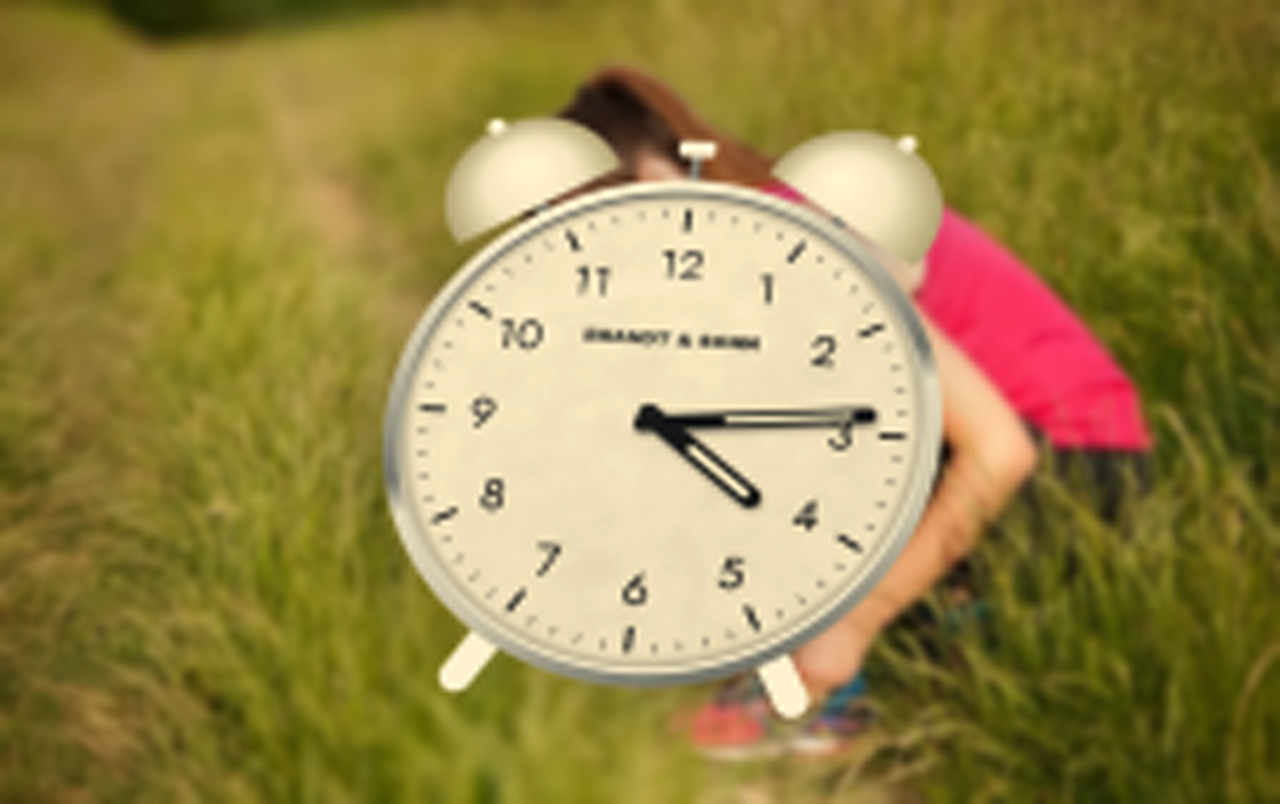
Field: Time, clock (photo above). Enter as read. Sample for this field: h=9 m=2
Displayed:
h=4 m=14
